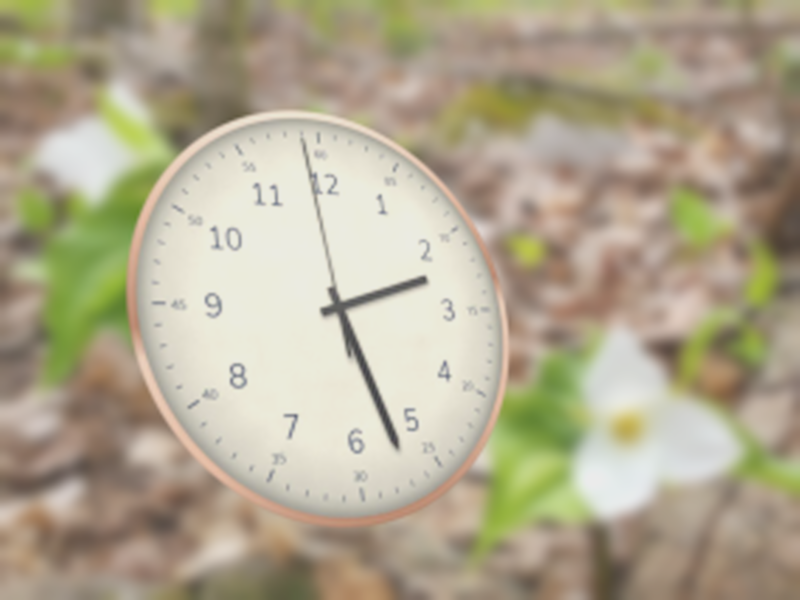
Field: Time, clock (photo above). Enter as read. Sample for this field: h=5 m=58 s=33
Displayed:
h=2 m=26 s=59
